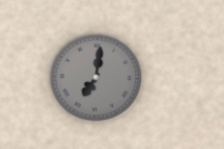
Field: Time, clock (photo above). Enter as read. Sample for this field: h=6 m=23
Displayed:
h=7 m=1
